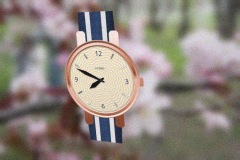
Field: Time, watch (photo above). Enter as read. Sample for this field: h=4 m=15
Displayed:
h=7 m=49
